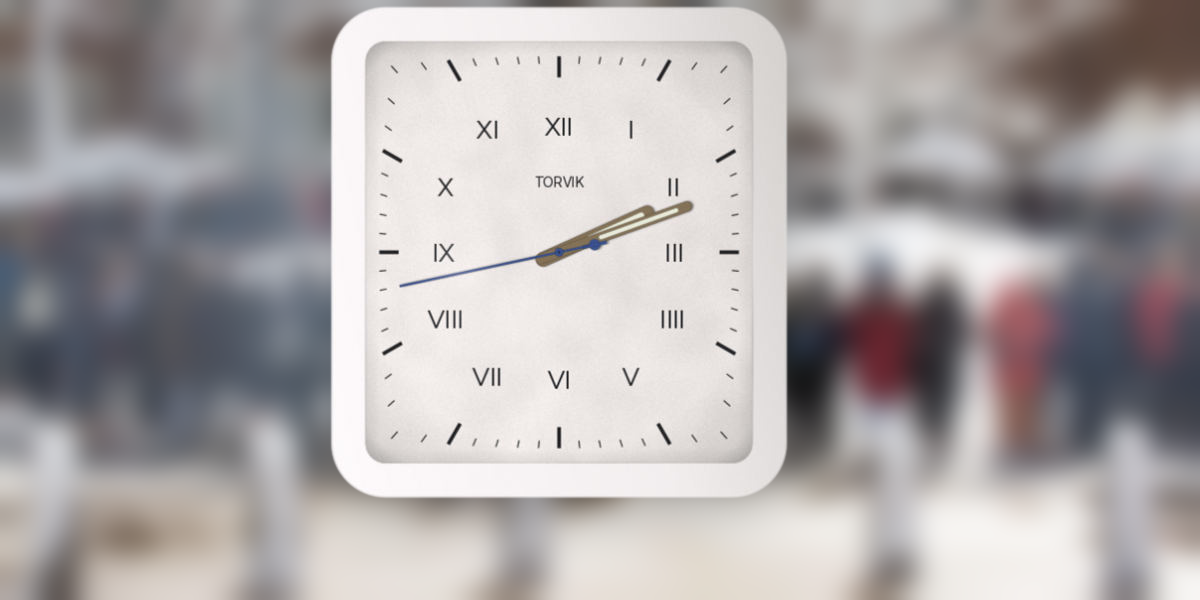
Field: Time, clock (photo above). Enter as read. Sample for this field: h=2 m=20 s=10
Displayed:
h=2 m=11 s=43
